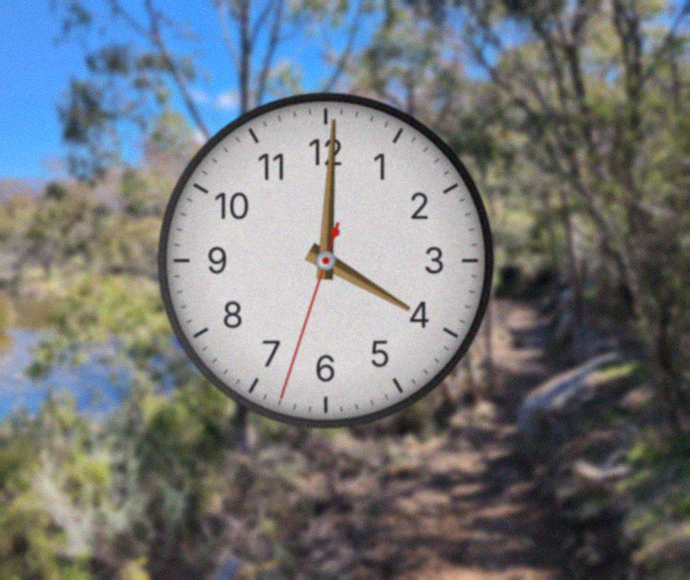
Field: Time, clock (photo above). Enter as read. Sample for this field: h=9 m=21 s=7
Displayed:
h=4 m=0 s=33
